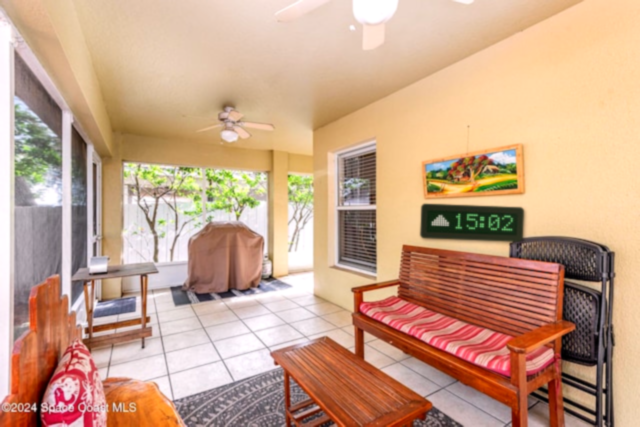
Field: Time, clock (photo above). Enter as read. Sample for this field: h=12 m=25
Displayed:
h=15 m=2
